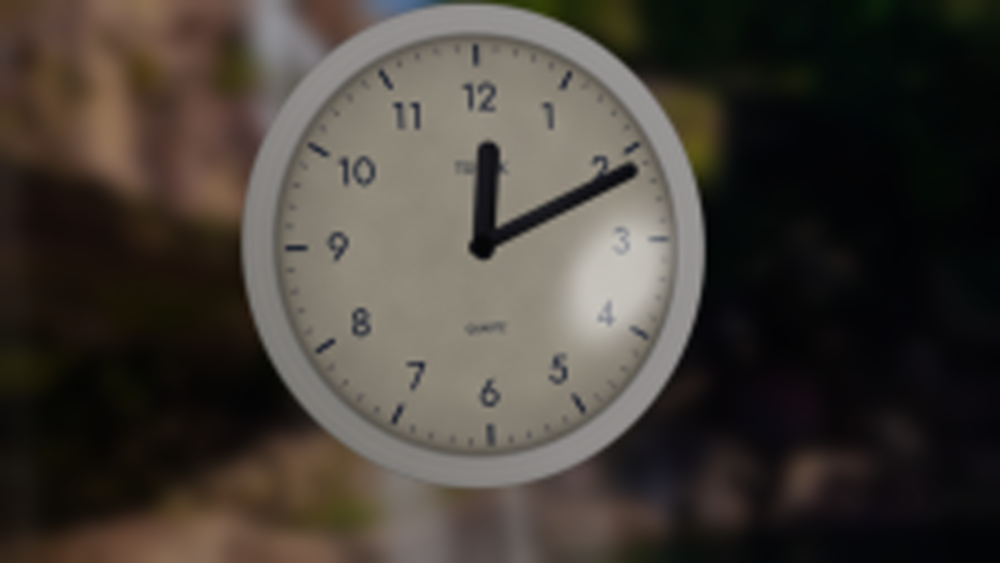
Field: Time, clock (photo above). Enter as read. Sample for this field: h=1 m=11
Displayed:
h=12 m=11
